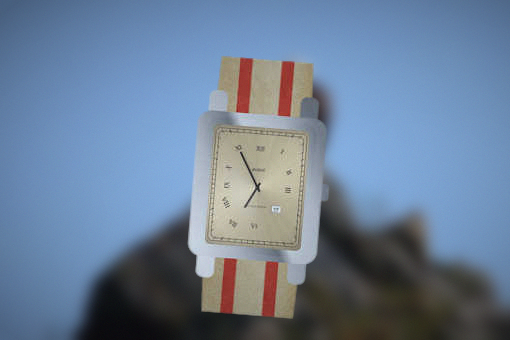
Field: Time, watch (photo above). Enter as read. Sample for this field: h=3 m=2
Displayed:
h=6 m=55
